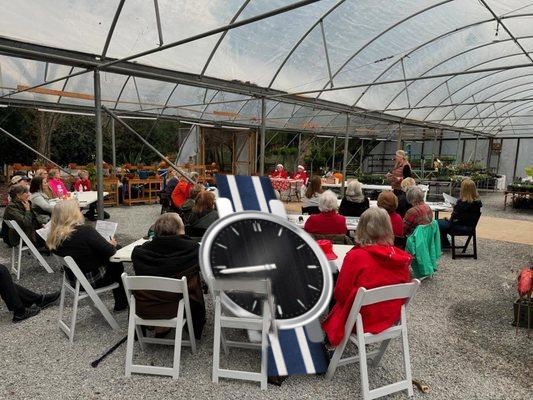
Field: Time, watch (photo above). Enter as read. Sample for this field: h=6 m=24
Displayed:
h=8 m=44
